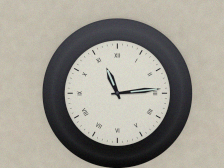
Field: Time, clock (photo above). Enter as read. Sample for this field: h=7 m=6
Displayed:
h=11 m=14
